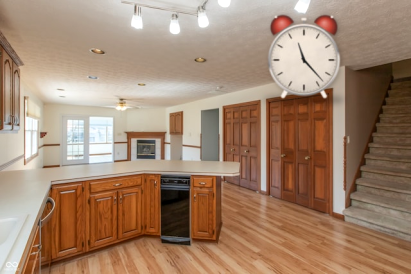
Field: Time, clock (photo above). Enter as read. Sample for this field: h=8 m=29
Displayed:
h=11 m=23
